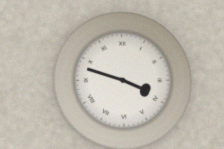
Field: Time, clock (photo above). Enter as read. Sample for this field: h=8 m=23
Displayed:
h=3 m=48
